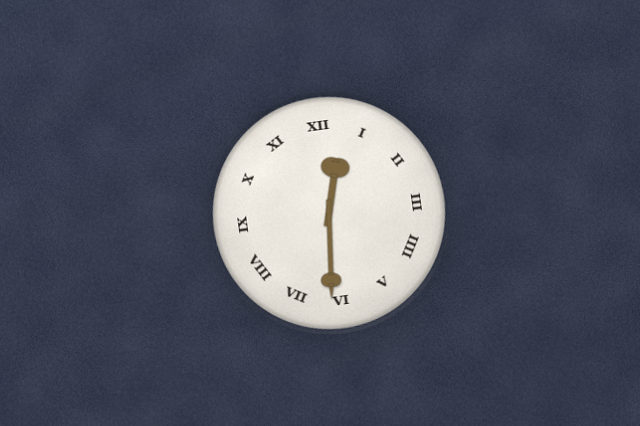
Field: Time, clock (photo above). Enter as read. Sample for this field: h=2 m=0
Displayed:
h=12 m=31
